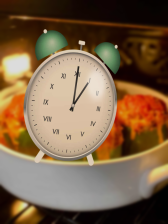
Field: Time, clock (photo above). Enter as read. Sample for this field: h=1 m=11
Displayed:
h=1 m=0
